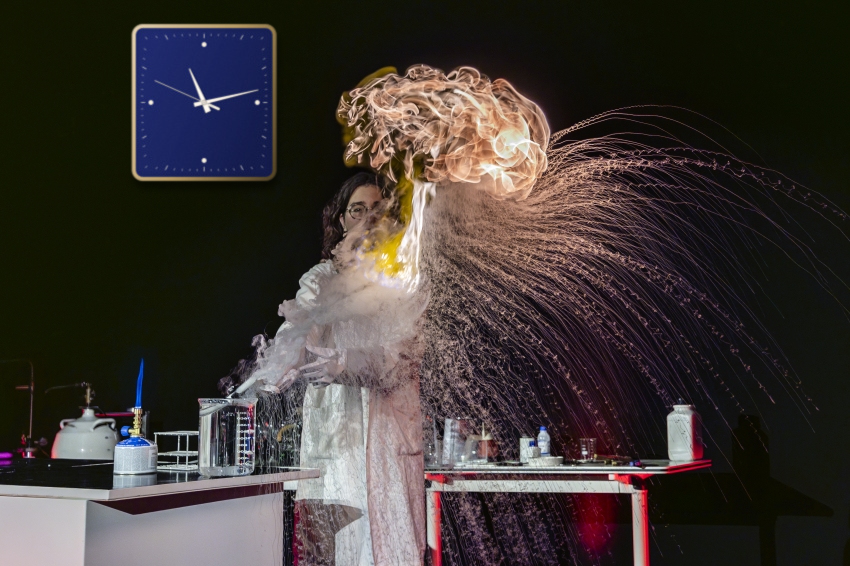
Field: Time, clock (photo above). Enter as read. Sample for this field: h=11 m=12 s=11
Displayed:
h=11 m=12 s=49
